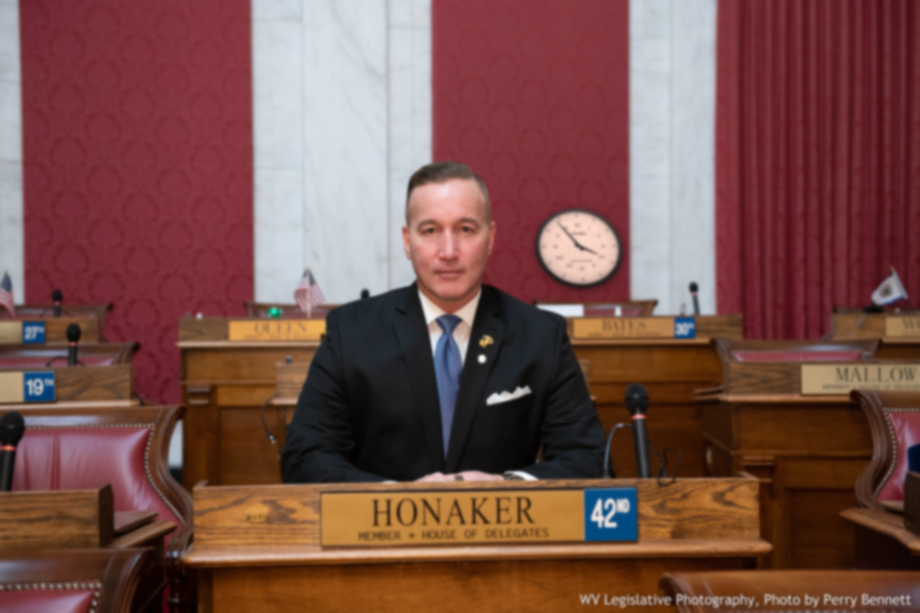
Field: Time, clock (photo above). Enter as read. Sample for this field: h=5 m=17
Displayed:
h=3 m=54
